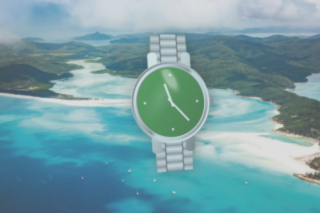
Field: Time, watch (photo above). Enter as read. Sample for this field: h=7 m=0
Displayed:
h=11 m=23
